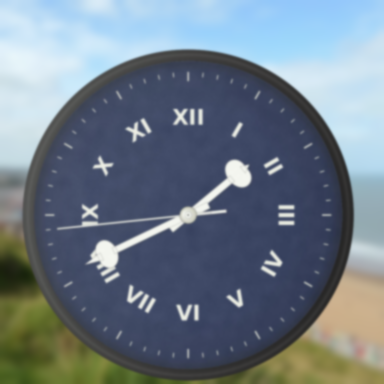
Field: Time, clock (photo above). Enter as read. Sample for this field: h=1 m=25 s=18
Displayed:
h=1 m=40 s=44
